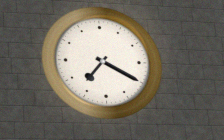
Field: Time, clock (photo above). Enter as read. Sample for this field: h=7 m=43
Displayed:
h=7 m=20
